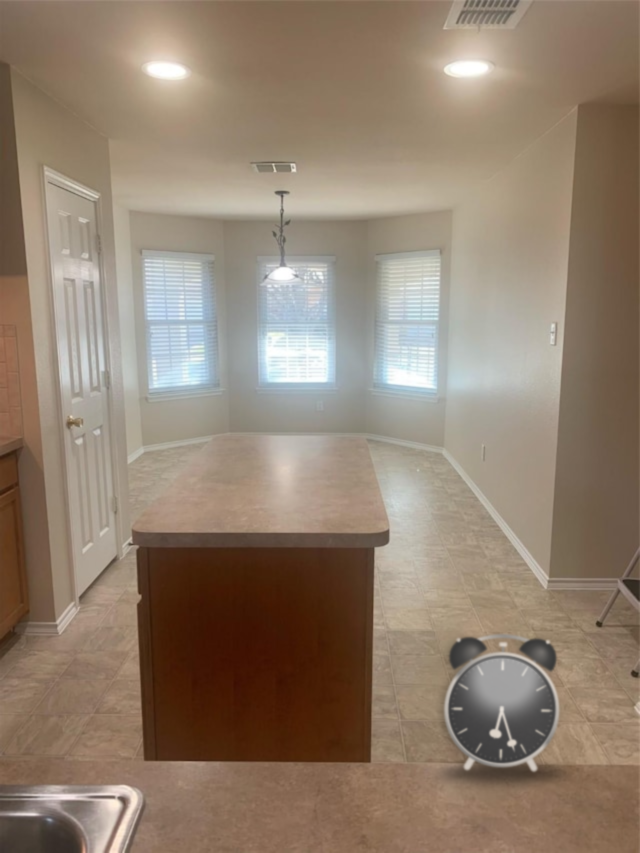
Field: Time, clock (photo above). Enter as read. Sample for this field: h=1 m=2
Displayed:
h=6 m=27
